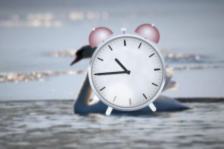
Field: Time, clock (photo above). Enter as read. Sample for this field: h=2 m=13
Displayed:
h=10 m=45
